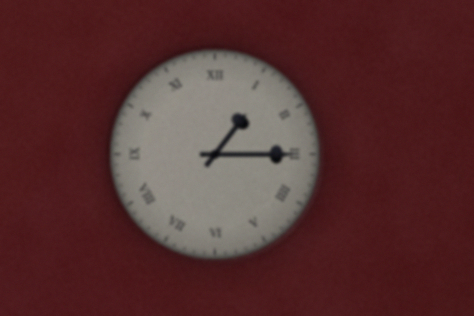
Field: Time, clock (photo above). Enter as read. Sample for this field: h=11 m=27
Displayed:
h=1 m=15
